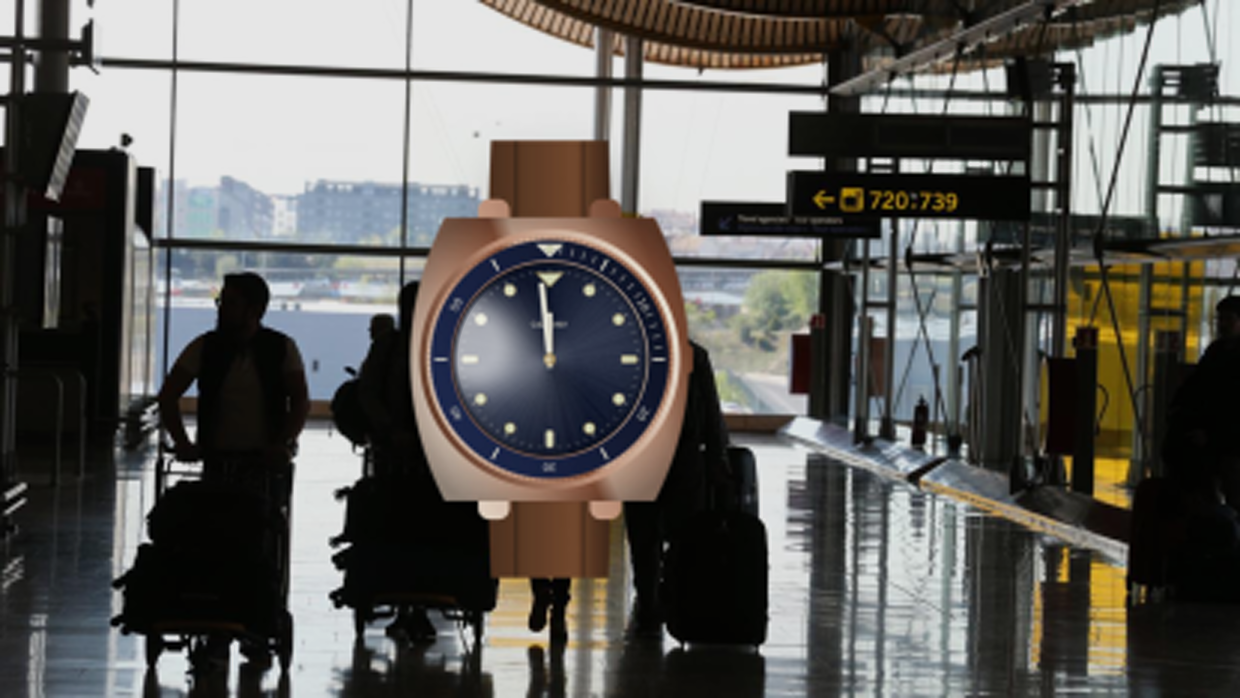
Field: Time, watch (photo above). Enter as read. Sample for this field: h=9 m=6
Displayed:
h=11 m=59
